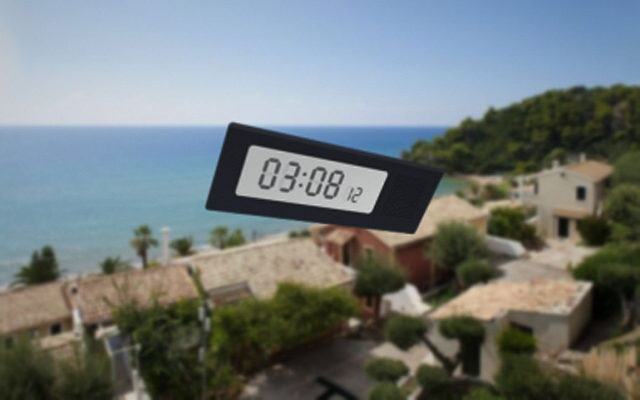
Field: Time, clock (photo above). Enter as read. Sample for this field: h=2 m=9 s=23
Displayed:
h=3 m=8 s=12
